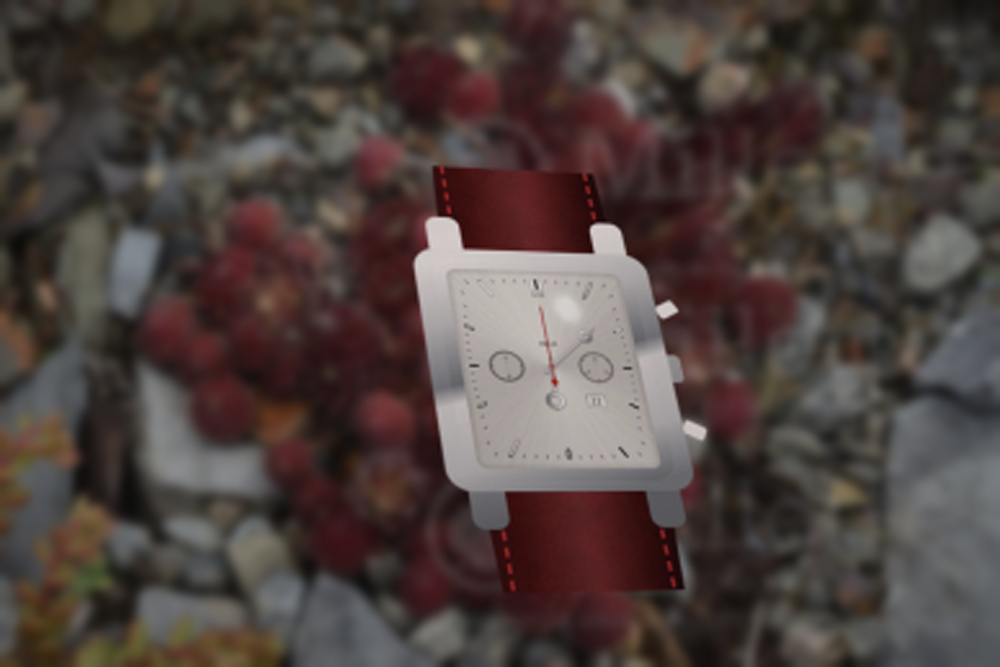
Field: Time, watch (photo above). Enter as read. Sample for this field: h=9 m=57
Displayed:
h=6 m=8
